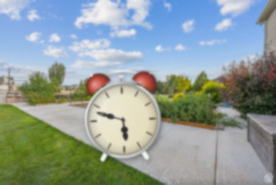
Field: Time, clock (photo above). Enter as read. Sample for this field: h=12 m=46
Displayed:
h=5 m=48
